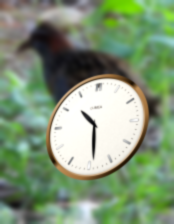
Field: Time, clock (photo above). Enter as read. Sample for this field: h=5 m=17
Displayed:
h=10 m=29
